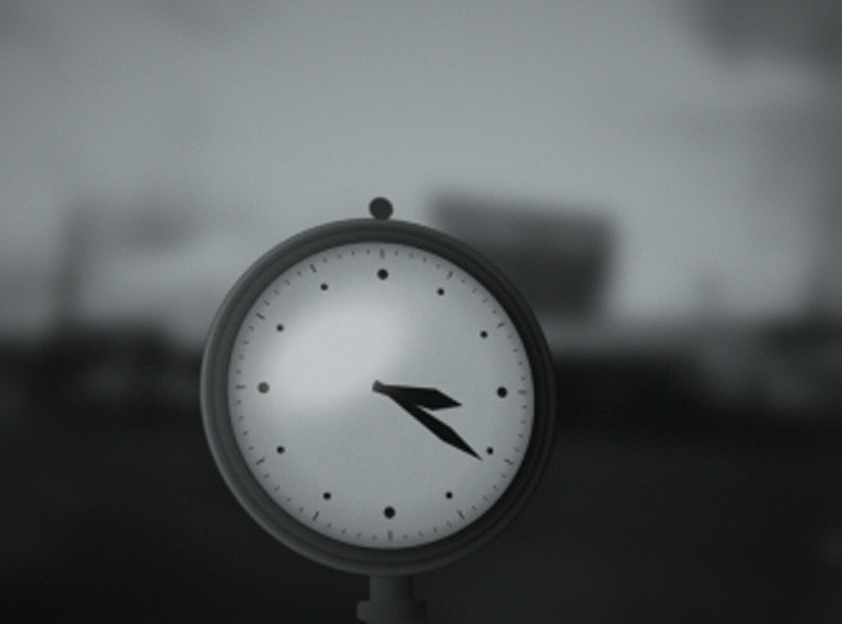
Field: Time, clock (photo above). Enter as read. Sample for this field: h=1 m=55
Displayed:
h=3 m=21
